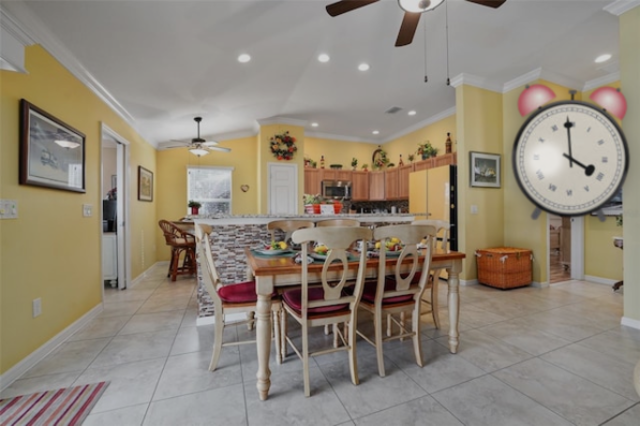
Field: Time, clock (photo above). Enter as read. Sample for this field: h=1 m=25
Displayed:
h=3 m=59
